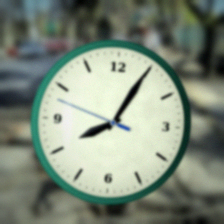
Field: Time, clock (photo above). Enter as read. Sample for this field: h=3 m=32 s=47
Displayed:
h=8 m=4 s=48
